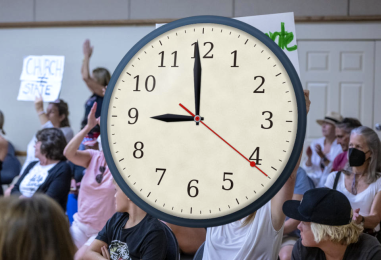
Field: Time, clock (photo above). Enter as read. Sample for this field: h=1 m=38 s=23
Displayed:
h=8 m=59 s=21
